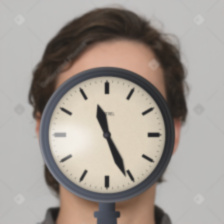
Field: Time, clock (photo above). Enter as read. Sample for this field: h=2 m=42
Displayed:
h=11 m=26
